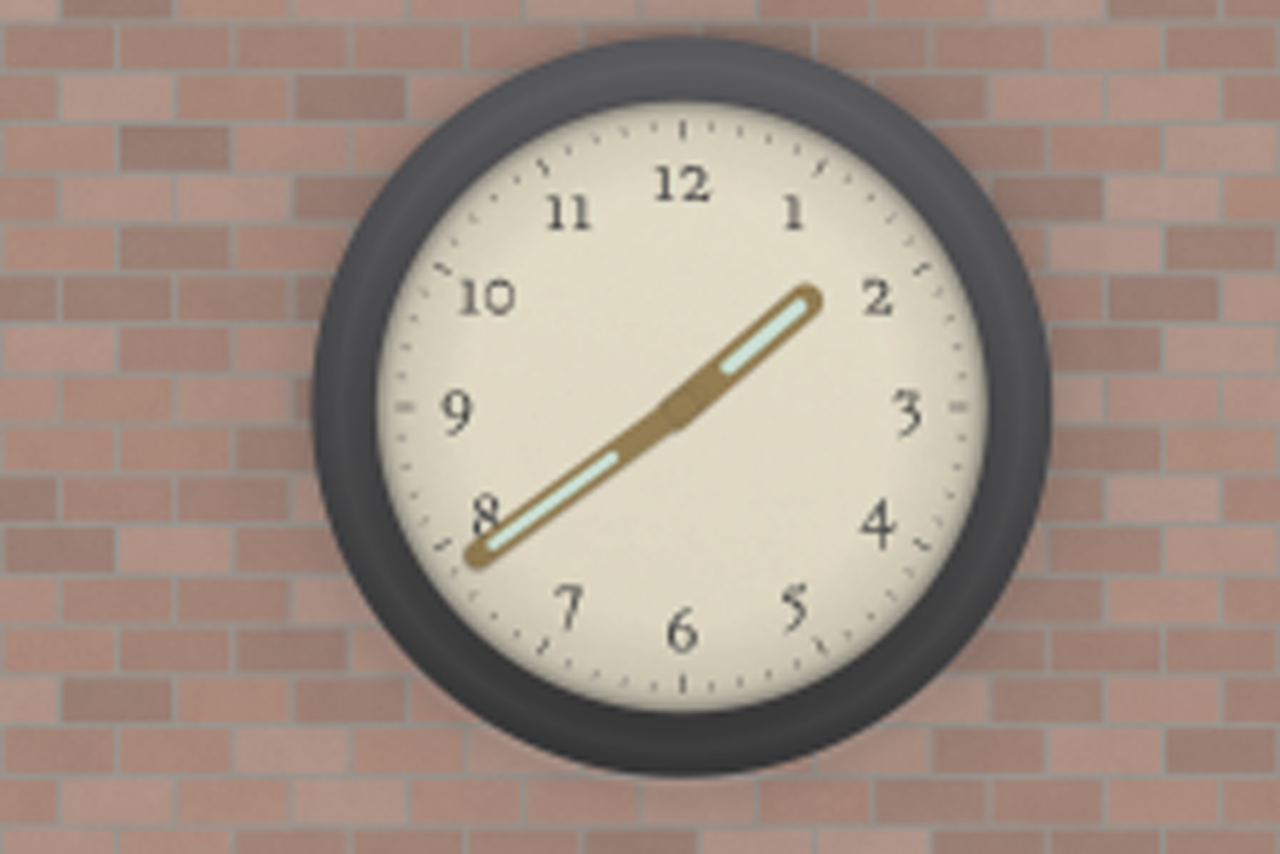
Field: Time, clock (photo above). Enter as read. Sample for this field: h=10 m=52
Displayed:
h=1 m=39
